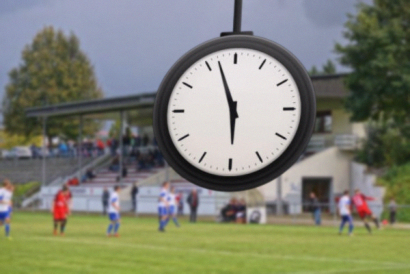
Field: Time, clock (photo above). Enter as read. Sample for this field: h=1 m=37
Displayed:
h=5 m=57
